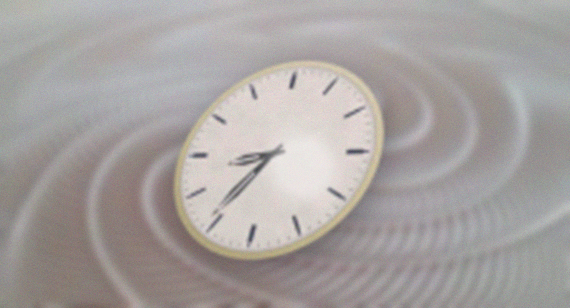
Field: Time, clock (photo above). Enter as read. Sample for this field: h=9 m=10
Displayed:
h=8 m=36
